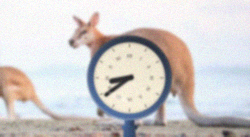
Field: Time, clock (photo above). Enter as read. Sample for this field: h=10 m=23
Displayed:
h=8 m=39
